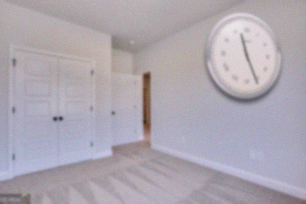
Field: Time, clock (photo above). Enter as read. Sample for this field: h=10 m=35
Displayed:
h=11 m=26
